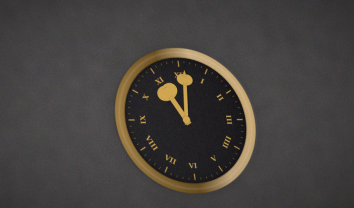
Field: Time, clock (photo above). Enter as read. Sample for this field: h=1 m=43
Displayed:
h=11 m=1
